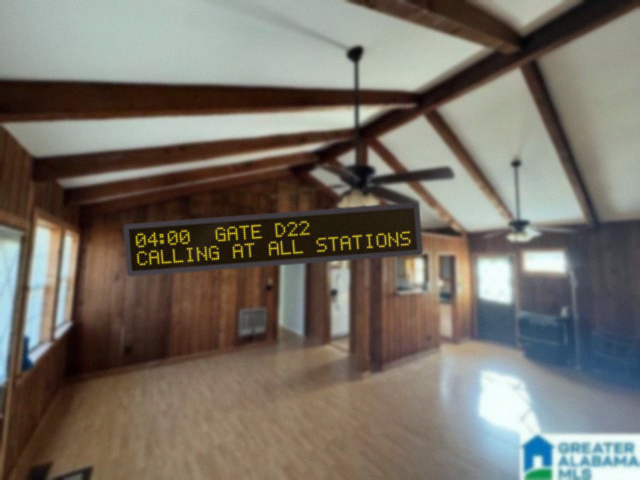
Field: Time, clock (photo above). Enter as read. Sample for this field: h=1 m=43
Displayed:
h=4 m=0
